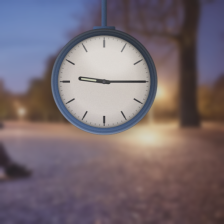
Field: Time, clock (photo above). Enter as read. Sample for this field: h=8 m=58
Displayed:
h=9 m=15
